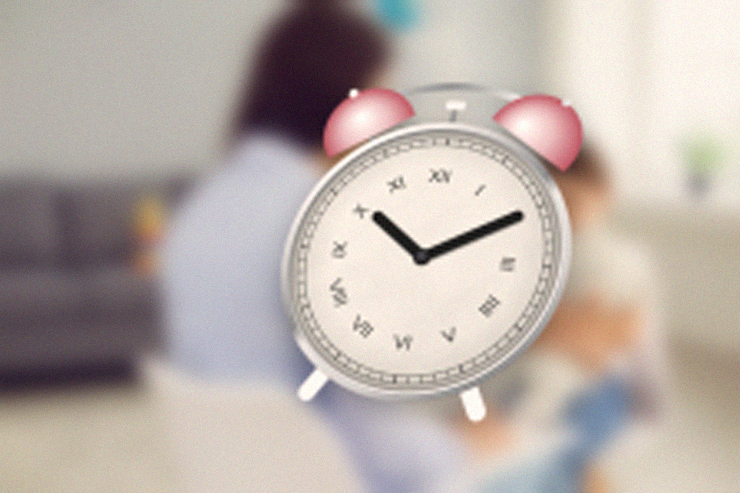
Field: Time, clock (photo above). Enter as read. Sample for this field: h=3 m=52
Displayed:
h=10 m=10
